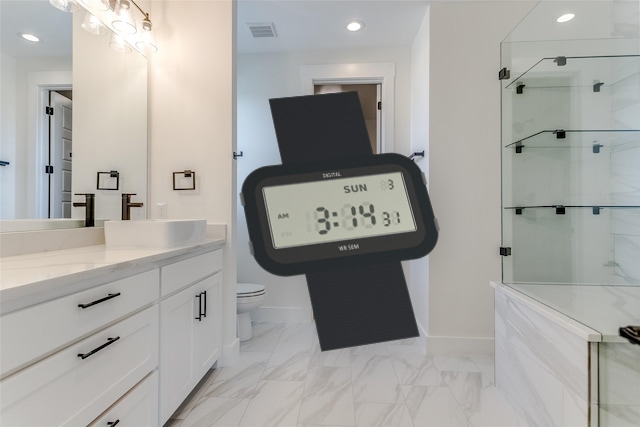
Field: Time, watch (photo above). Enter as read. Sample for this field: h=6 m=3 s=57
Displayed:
h=3 m=14 s=31
